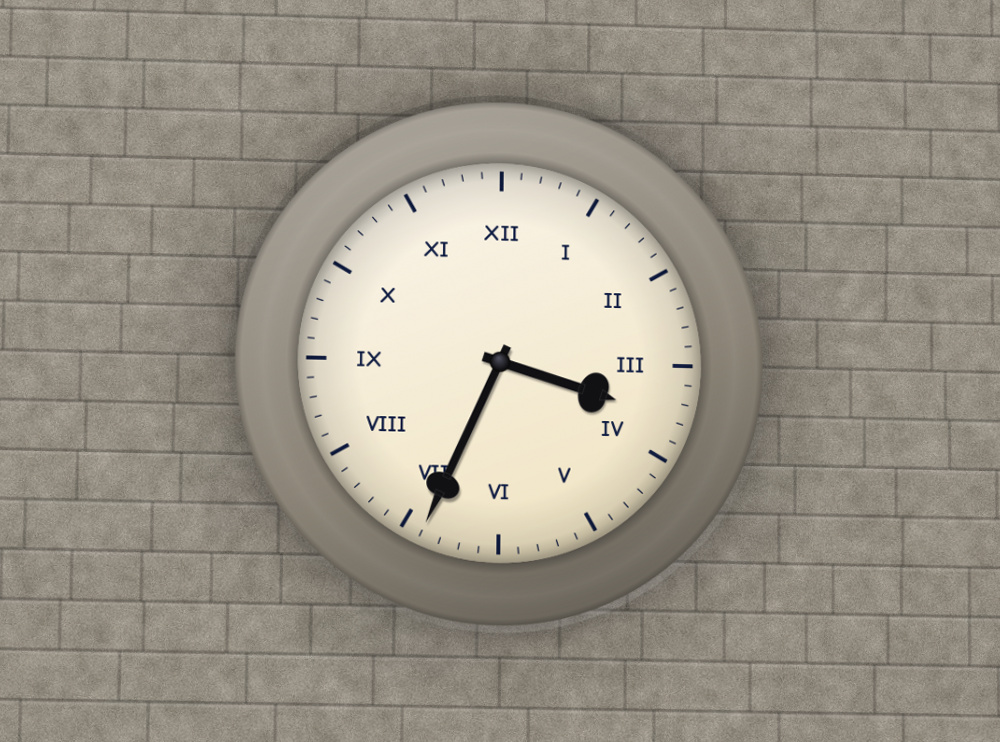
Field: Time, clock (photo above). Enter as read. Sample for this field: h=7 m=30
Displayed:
h=3 m=34
